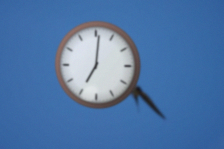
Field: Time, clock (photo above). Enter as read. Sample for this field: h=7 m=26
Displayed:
h=7 m=1
